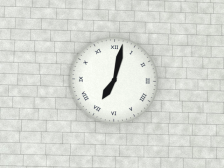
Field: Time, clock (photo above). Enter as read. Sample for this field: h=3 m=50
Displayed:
h=7 m=2
